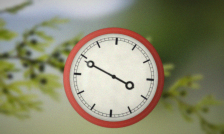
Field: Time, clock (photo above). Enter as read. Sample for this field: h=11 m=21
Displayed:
h=3 m=49
